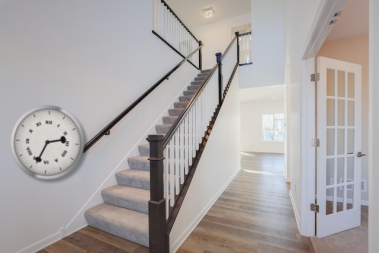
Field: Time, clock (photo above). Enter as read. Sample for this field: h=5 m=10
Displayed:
h=2 m=34
